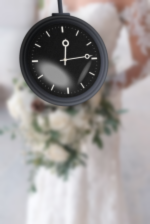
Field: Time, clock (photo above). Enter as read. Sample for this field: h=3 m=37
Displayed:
h=12 m=14
